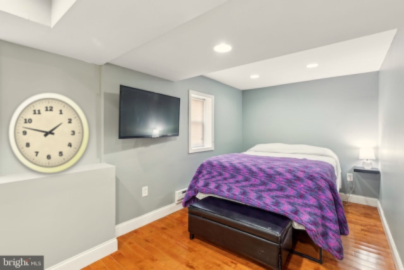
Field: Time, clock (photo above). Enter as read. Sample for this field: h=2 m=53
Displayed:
h=1 m=47
